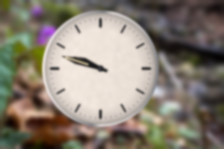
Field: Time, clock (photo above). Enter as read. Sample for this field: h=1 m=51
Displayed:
h=9 m=48
